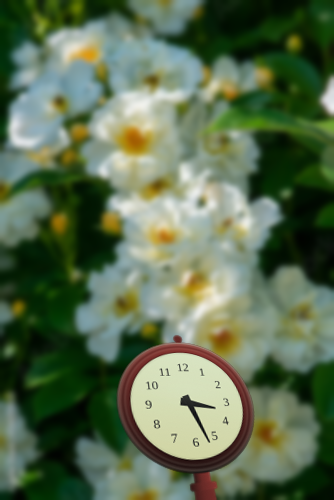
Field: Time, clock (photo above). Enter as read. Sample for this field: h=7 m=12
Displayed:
h=3 m=27
